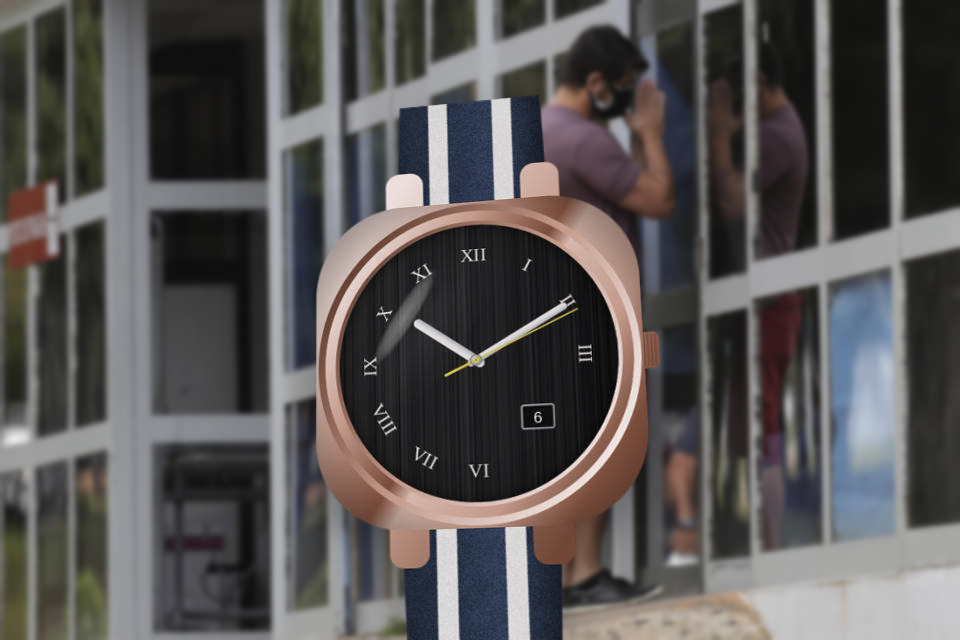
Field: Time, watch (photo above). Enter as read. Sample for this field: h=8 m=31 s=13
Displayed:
h=10 m=10 s=11
